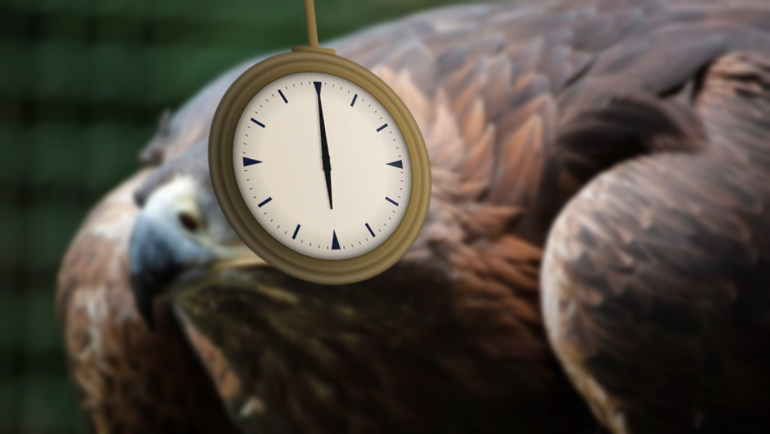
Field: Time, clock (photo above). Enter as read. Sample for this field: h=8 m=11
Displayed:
h=6 m=0
